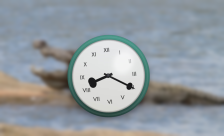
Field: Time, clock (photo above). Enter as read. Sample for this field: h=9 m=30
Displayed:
h=8 m=20
